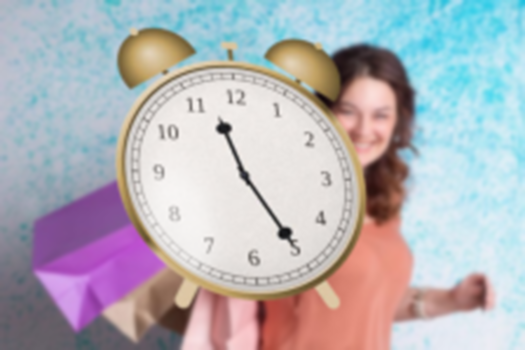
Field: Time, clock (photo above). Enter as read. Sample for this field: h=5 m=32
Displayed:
h=11 m=25
